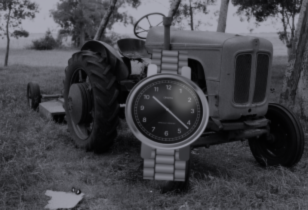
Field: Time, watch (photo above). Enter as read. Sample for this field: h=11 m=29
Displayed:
h=10 m=22
